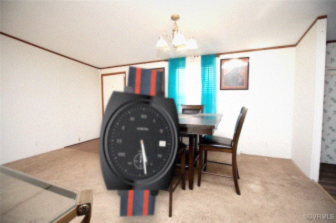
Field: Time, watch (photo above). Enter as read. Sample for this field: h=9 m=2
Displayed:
h=5 m=28
